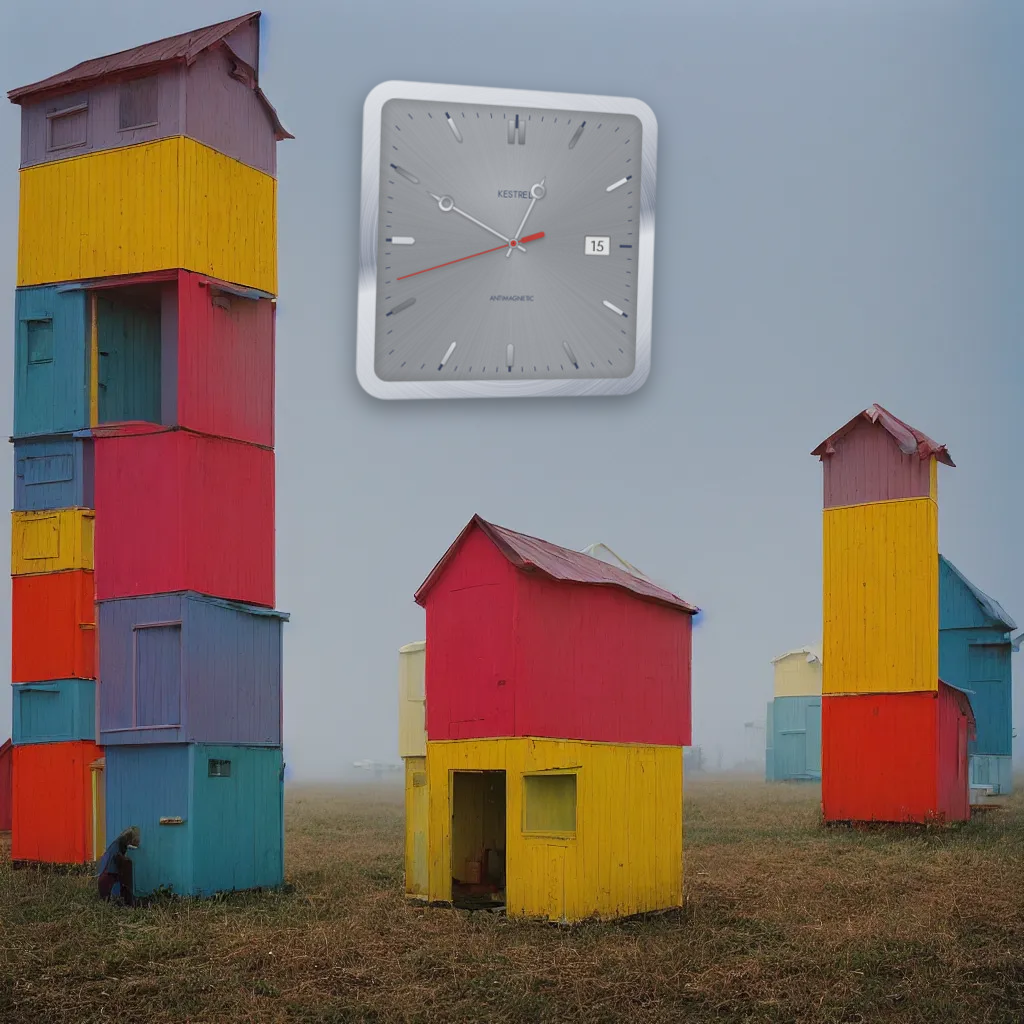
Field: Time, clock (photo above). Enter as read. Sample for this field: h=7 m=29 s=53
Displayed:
h=12 m=49 s=42
